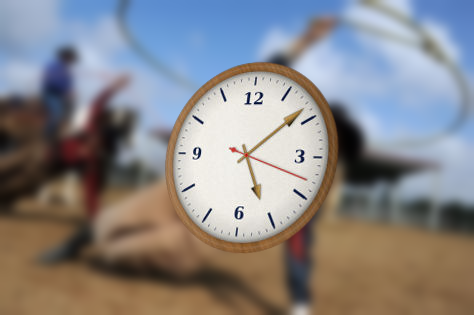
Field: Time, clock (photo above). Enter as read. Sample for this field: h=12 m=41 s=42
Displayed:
h=5 m=8 s=18
